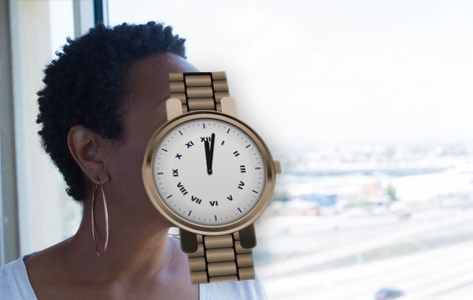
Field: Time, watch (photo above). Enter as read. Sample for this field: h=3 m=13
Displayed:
h=12 m=2
